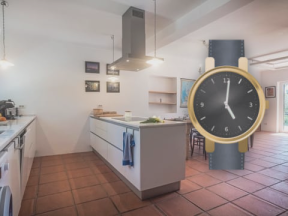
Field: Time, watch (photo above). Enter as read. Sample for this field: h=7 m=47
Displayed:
h=5 m=1
